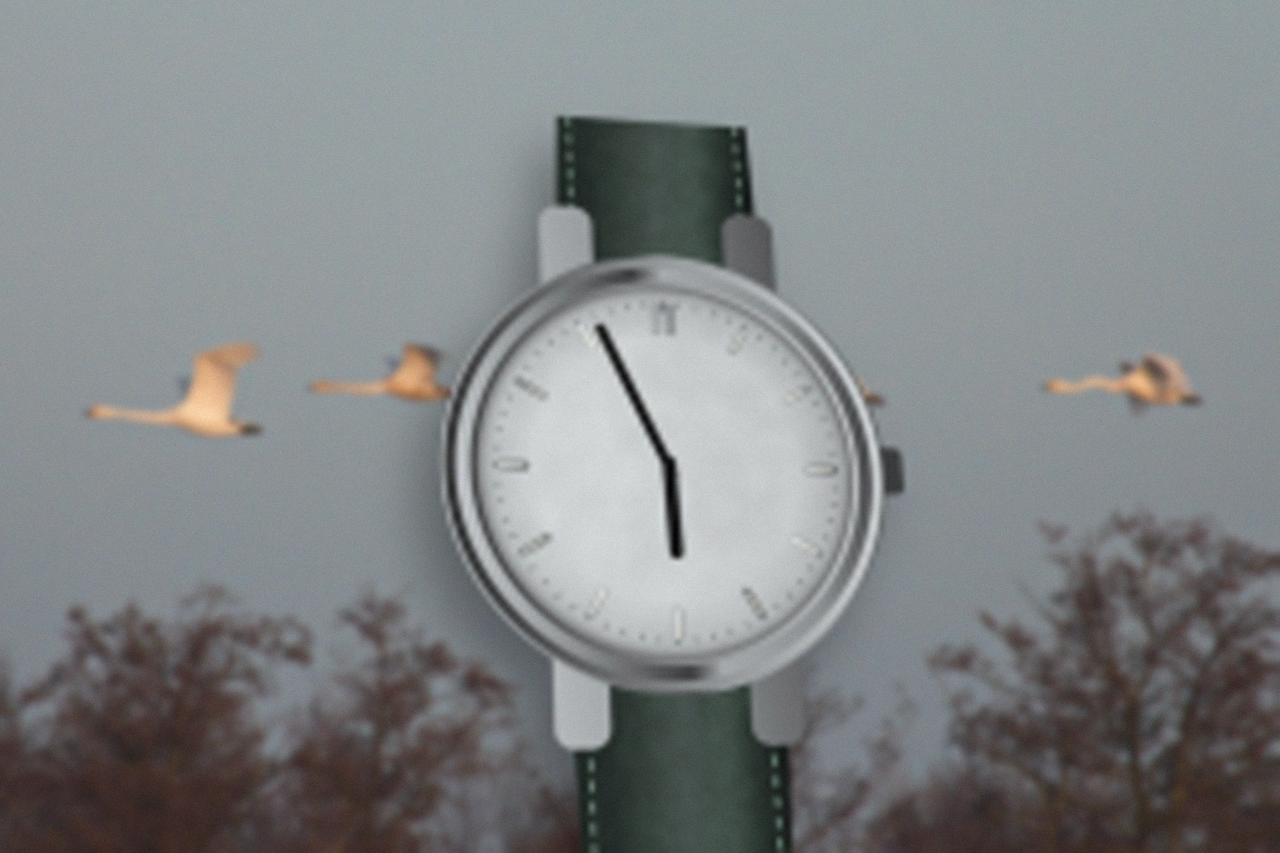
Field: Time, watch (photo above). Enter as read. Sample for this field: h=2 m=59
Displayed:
h=5 m=56
